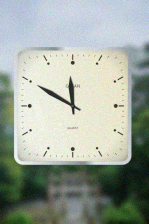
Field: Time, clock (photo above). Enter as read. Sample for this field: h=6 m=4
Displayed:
h=11 m=50
